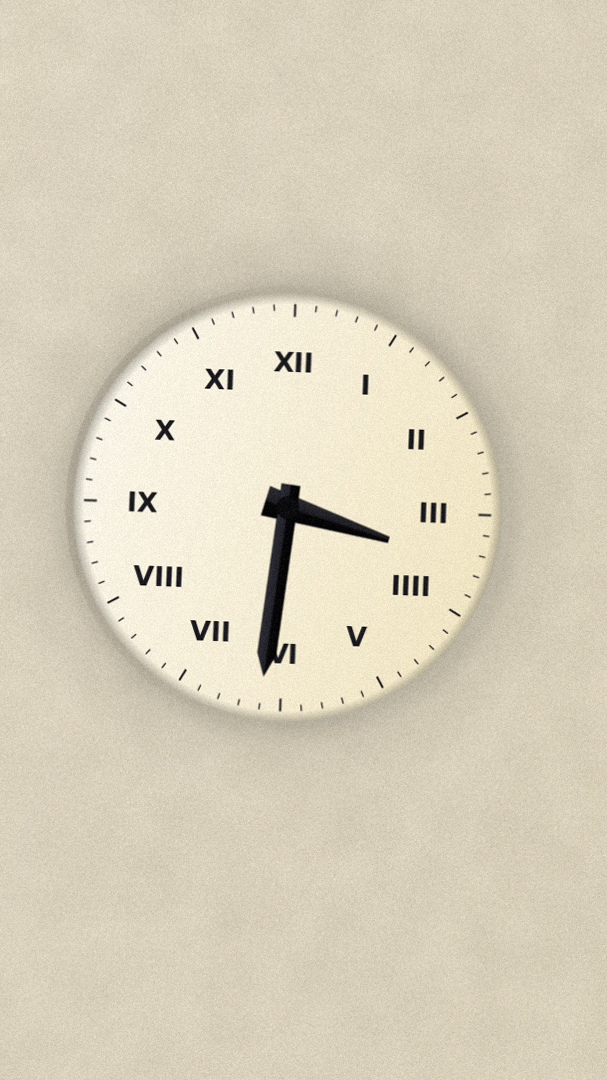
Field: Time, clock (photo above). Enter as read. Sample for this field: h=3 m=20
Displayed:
h=3 m=31
